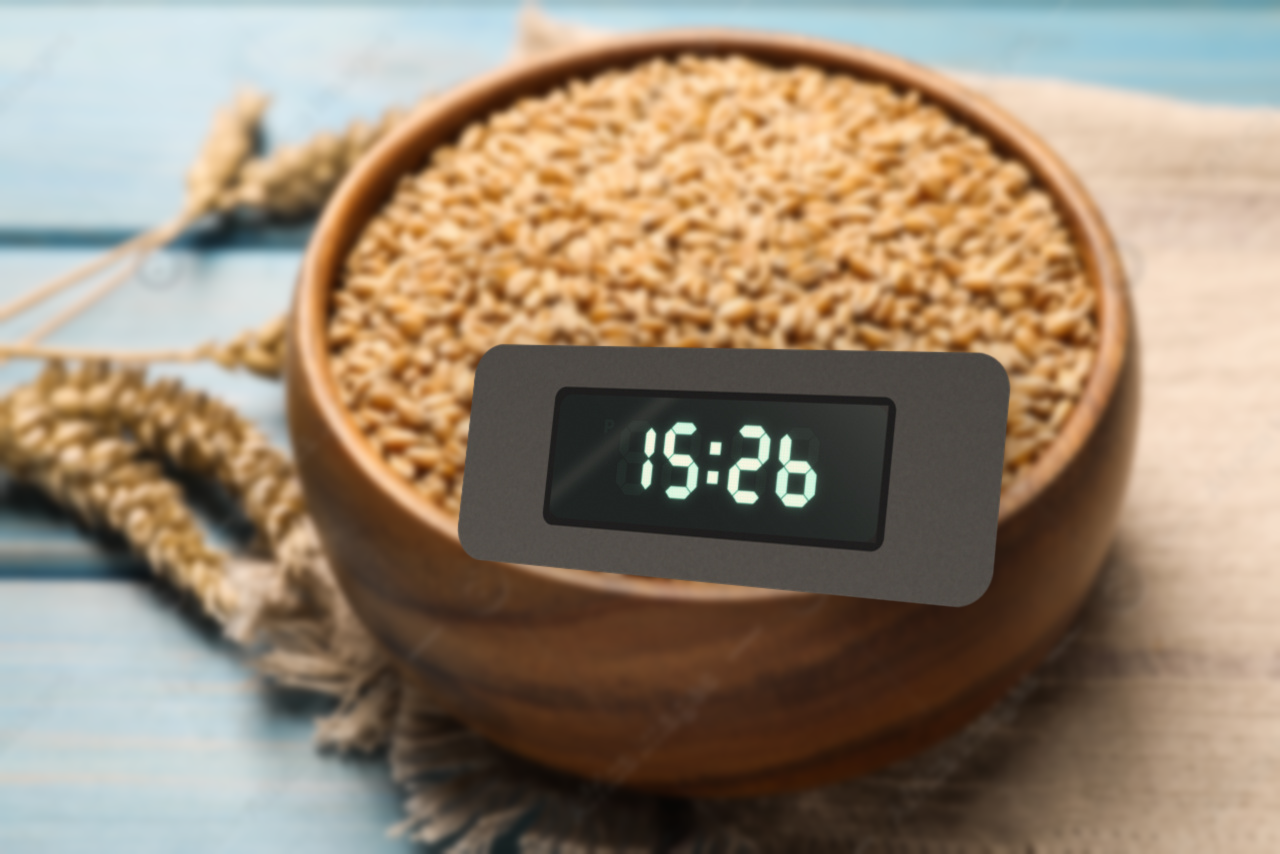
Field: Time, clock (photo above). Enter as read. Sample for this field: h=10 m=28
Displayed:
h=15 m=26
